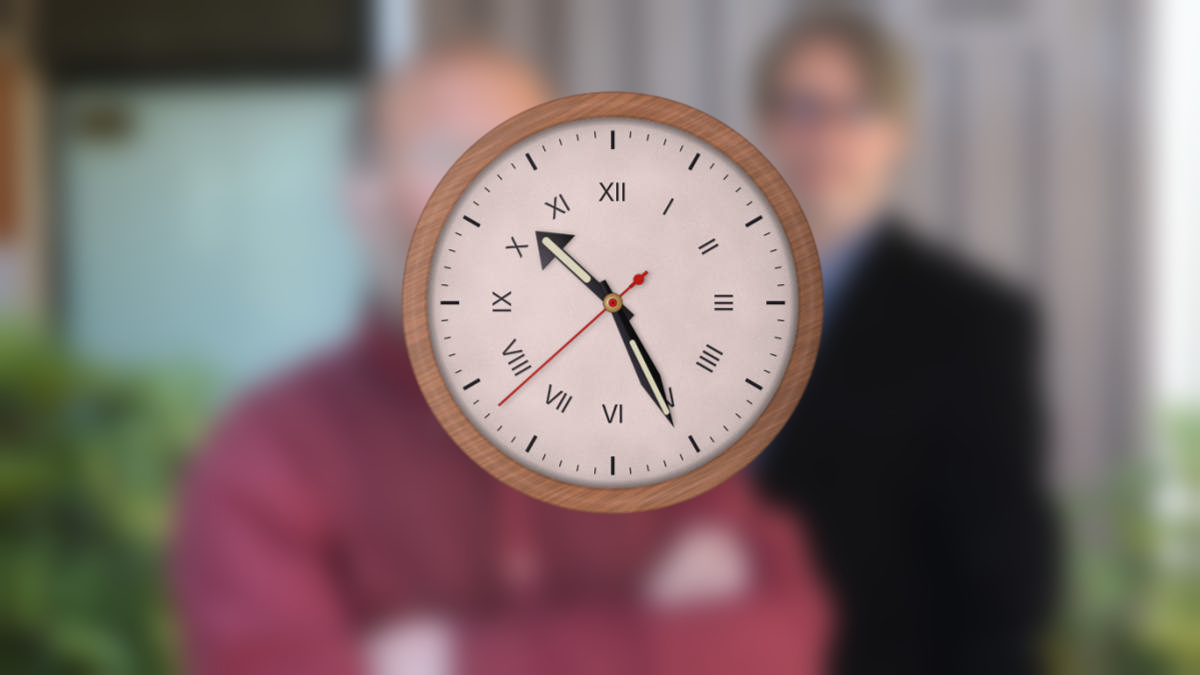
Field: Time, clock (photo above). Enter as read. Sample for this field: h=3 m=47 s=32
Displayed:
h=10 m=25 s=38
